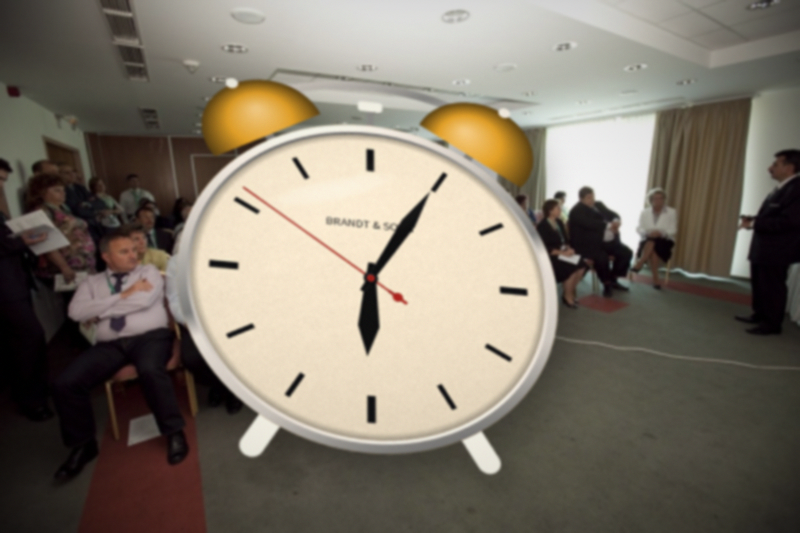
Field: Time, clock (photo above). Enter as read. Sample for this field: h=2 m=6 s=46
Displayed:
h=6 m=4 s=51
